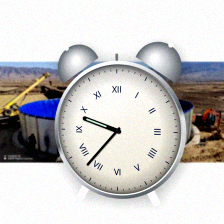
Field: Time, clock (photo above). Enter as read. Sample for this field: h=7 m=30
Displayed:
h=9 m=37
